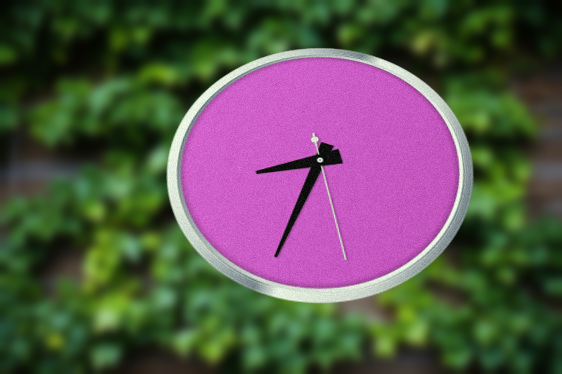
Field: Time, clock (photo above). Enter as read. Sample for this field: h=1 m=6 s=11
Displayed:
h=8 m=33 s=28
